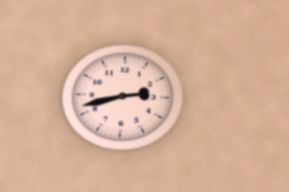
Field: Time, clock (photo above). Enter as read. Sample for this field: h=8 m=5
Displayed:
h=2 m=42
